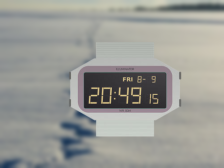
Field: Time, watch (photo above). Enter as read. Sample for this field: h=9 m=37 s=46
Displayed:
h=20 m=49 s=15
